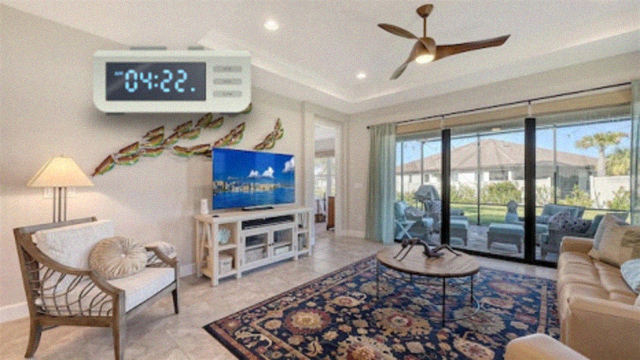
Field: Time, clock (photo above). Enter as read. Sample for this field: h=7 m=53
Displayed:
h=4 m=22
